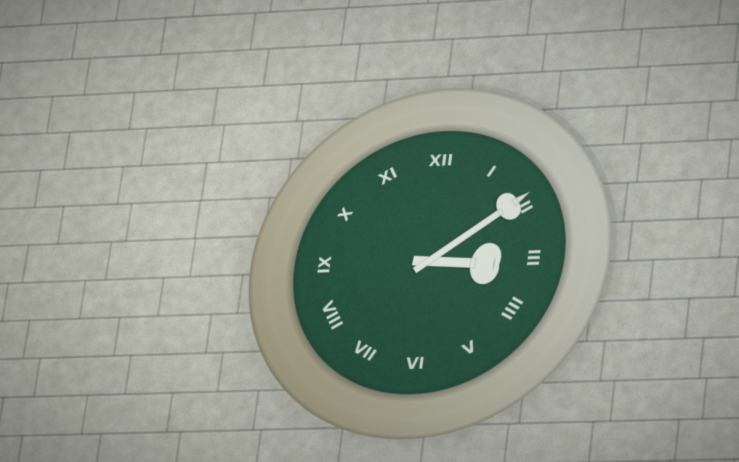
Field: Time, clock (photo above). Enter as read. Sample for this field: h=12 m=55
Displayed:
h=3 m=9
